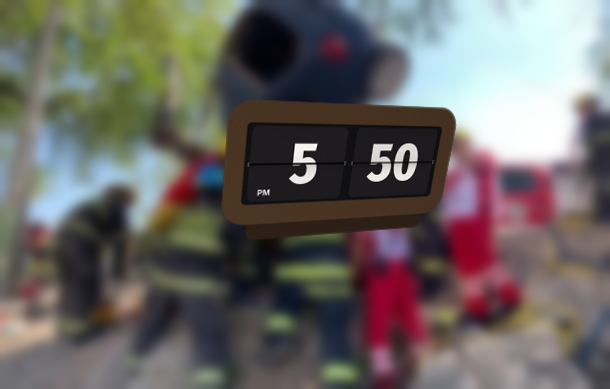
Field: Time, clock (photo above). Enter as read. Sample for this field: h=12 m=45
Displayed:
h=5 m=50
